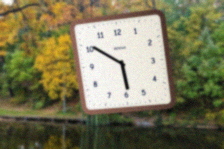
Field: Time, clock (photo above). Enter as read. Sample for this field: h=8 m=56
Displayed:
h=5 m=51
